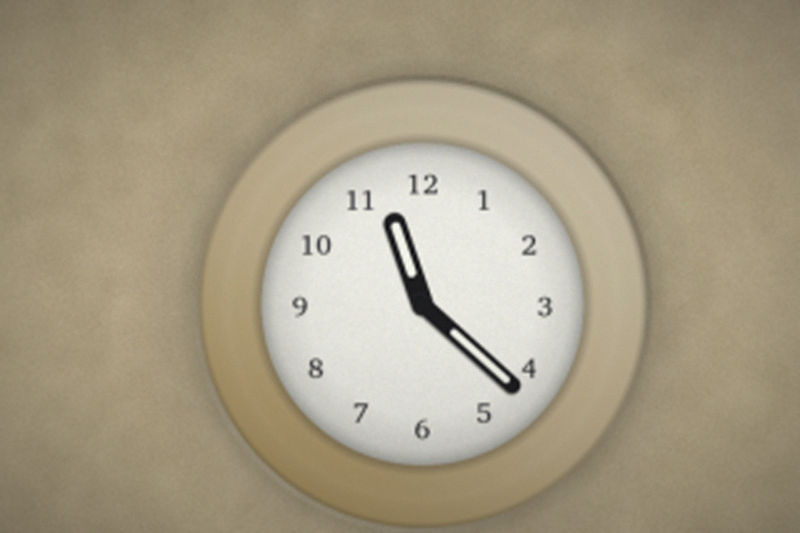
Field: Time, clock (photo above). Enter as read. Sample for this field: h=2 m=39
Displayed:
h=11 m=22
